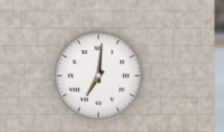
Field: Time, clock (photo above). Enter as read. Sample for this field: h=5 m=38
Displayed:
h=7 m=1
